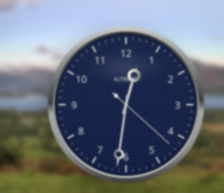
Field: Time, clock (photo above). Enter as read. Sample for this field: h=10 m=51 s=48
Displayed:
h=12 m=31 s=22
